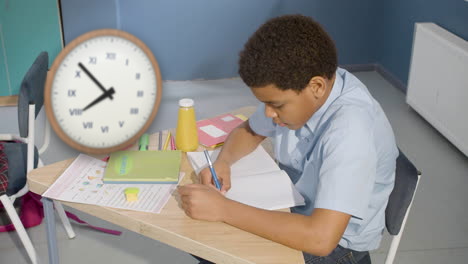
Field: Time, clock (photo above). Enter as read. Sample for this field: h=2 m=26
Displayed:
h=7 m=52
